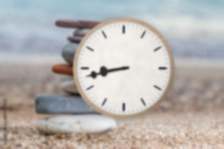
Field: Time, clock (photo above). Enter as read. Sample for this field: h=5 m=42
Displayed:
h=8 m=43
